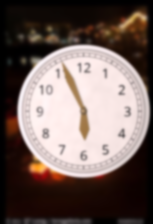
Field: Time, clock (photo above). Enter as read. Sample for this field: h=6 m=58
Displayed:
h=5 m=56
